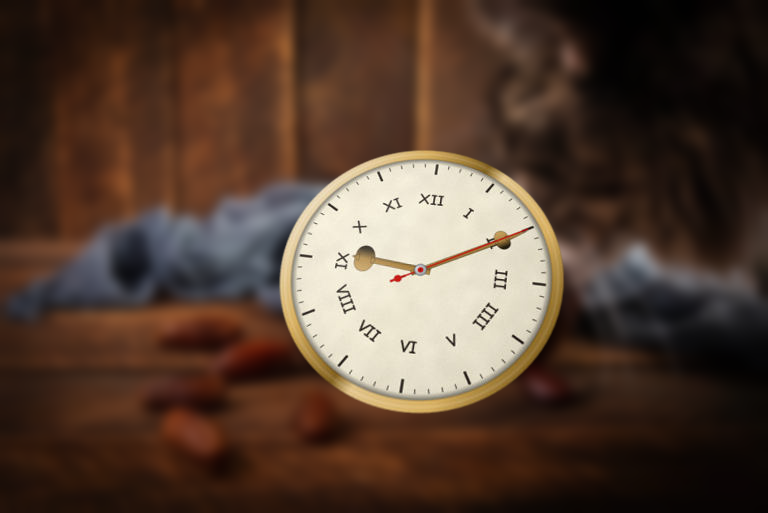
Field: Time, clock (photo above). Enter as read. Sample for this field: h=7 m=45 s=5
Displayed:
h=9 m=10 s=10
